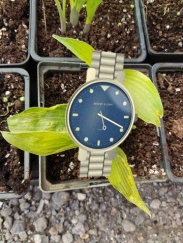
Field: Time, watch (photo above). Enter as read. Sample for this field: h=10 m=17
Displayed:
h=5 m=19
